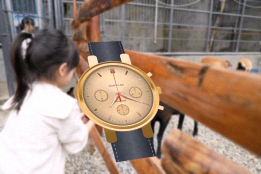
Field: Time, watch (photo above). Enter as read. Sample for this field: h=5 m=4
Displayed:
h=7 m=20
